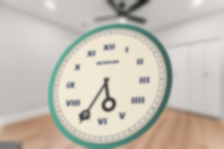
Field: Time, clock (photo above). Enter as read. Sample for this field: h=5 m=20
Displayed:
h=5 m=35
